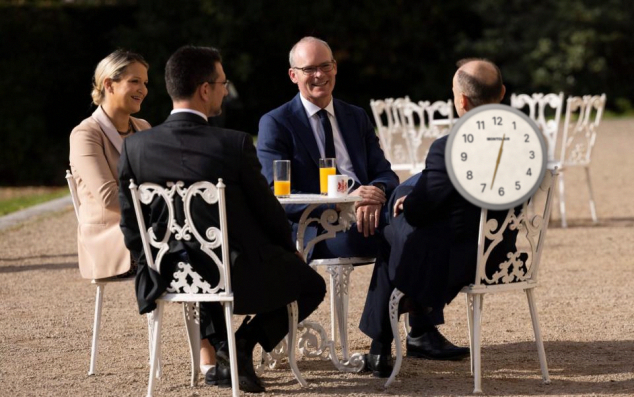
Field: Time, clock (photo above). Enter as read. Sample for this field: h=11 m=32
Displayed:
h=12 m=33
